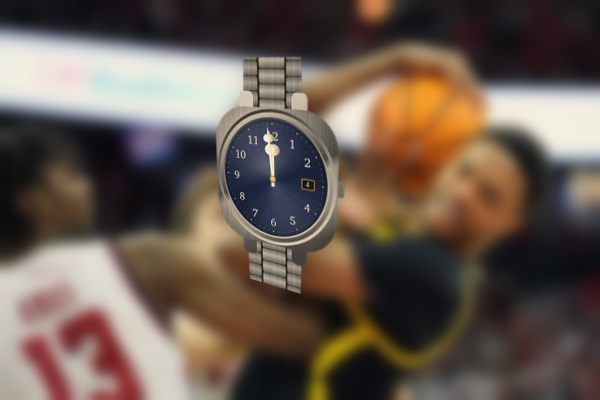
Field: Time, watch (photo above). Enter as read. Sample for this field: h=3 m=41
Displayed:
h=11 m=59
